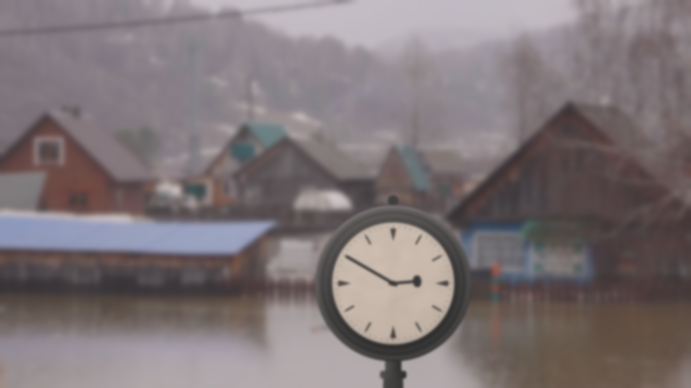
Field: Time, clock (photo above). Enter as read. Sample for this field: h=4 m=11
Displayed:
h=2 m=50
